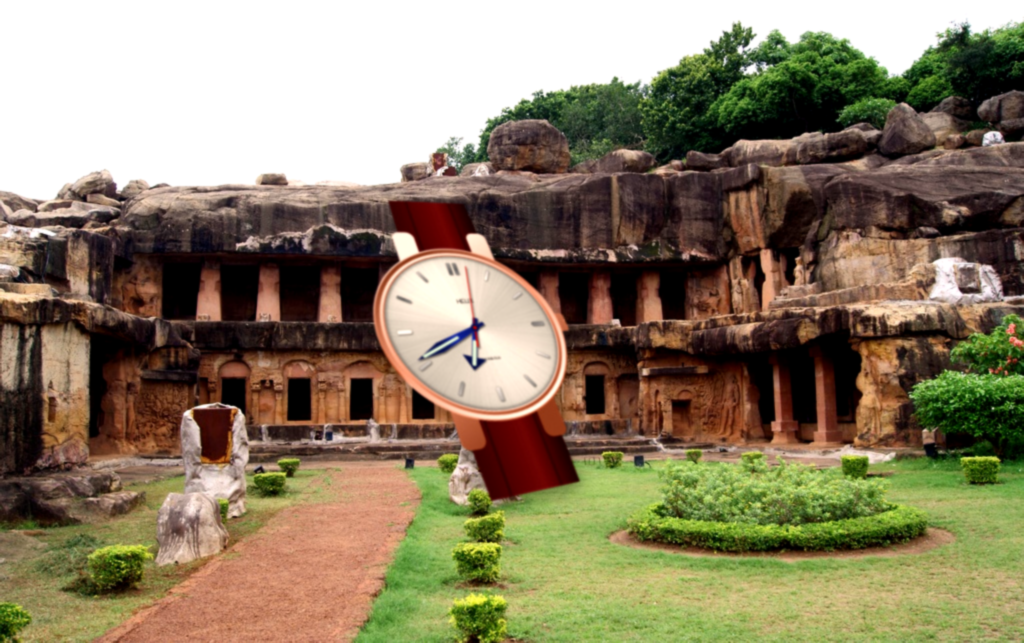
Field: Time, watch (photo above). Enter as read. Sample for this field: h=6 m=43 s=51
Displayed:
h=6 m=41 s=2
